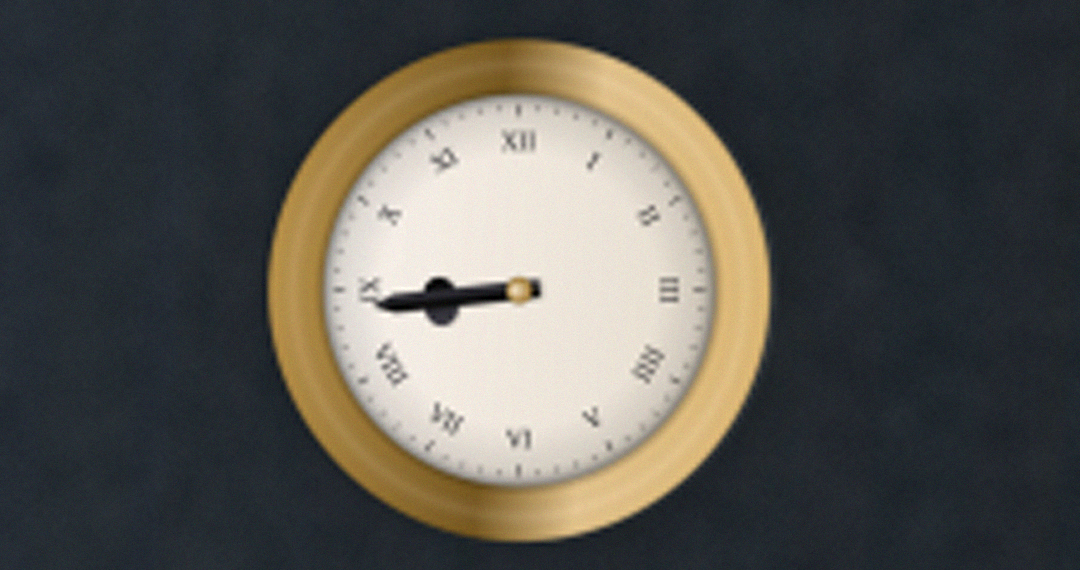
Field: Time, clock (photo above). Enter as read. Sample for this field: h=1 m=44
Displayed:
h=8 m=44
